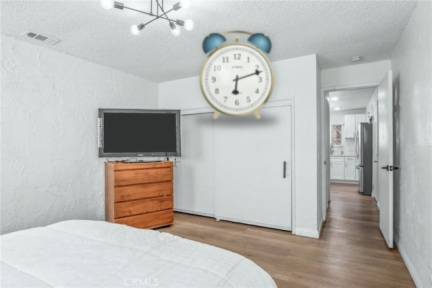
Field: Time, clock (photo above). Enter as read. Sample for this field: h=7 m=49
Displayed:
h=6 m=12
